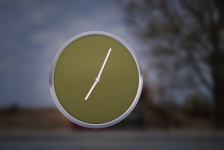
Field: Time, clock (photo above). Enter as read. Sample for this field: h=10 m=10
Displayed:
h=7 m=4
